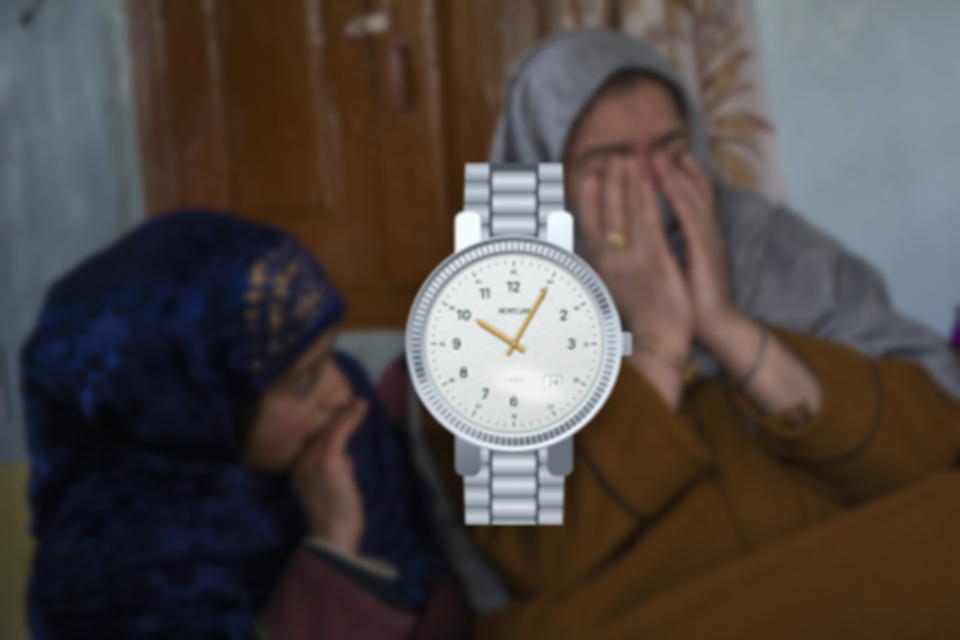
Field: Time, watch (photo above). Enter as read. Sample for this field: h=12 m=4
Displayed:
h=10 m=5
